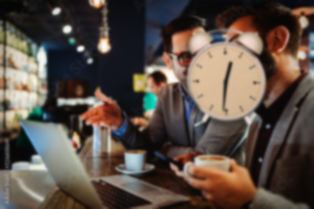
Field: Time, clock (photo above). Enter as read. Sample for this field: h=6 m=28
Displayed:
h=12 m=31
